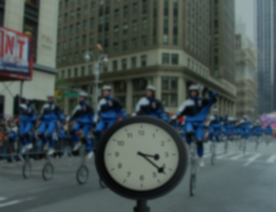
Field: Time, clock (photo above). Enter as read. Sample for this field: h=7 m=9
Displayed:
h=3 m=22
